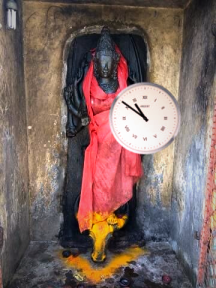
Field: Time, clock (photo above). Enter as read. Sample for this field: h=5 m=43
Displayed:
h=10 m=51
